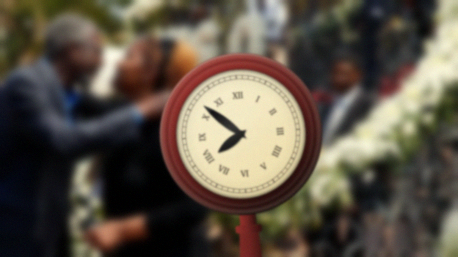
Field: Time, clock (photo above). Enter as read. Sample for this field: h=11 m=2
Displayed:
h=7 m=52
